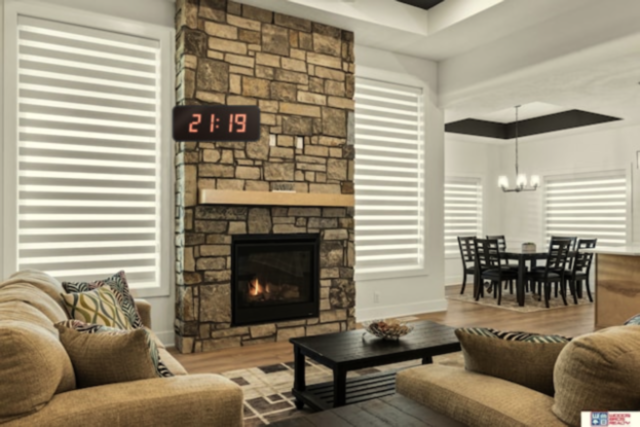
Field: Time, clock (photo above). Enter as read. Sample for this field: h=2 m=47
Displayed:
h=21 m=19
